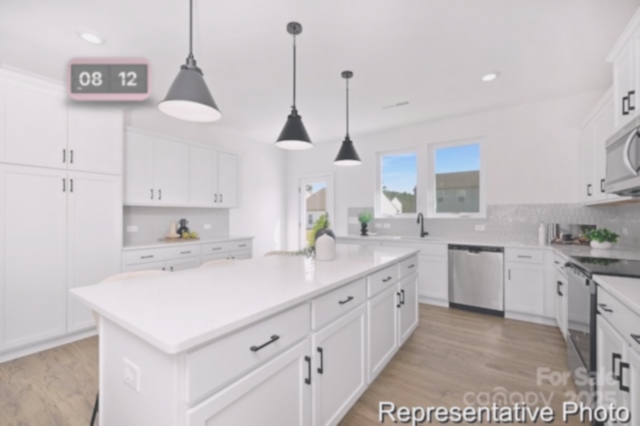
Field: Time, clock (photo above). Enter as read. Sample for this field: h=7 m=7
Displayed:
h=8 m=12
